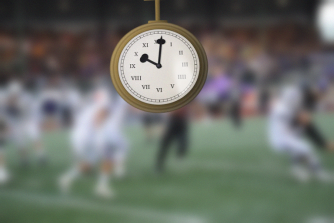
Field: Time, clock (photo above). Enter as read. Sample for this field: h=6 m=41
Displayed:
h=10 m=1
